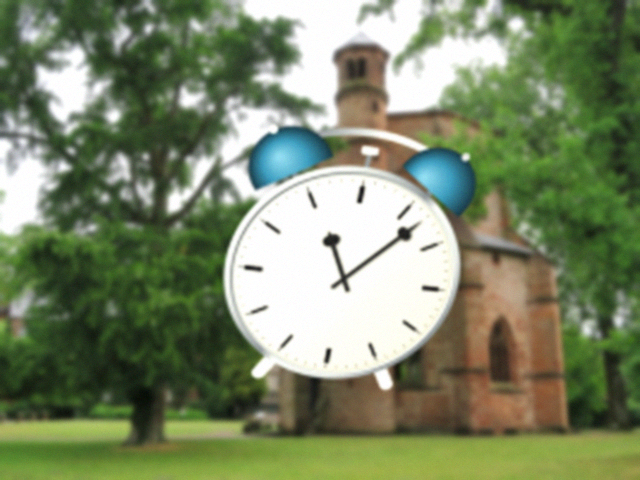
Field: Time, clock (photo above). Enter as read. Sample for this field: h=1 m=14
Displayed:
h=11 m=7
